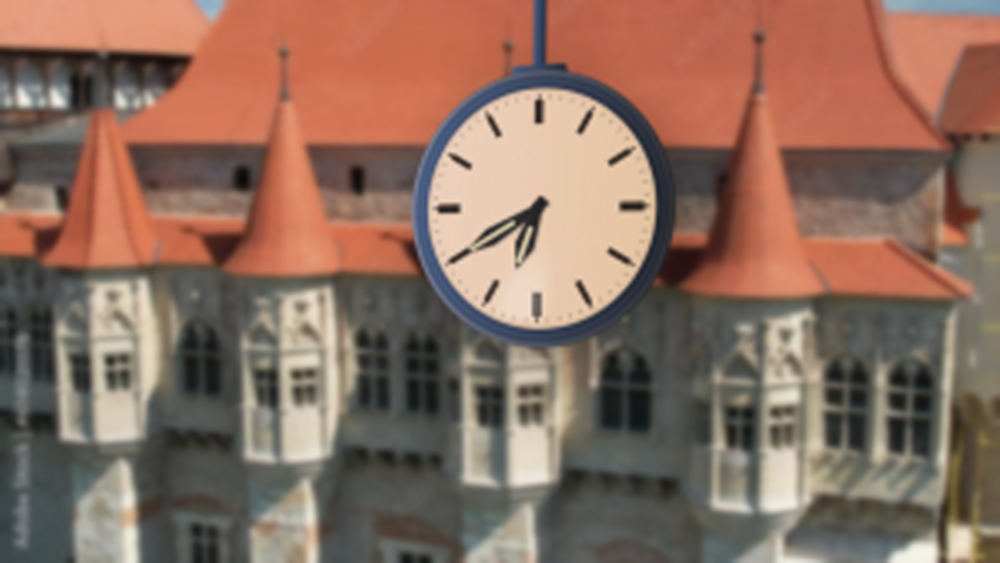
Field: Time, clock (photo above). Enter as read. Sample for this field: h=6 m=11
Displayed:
h=6 m=40
